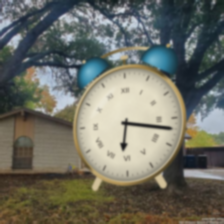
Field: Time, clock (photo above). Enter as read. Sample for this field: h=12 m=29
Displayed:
h=6 m=17
